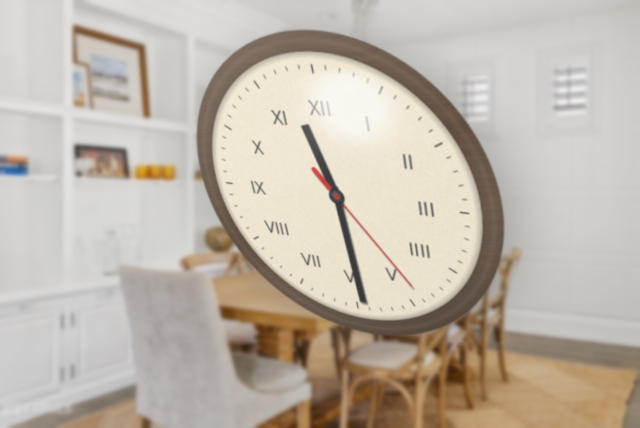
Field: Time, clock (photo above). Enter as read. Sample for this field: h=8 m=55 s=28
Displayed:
h=11 m=29 s=24
